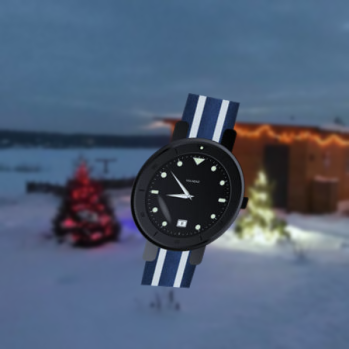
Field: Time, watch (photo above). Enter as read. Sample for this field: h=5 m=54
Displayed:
h=8 m=52
